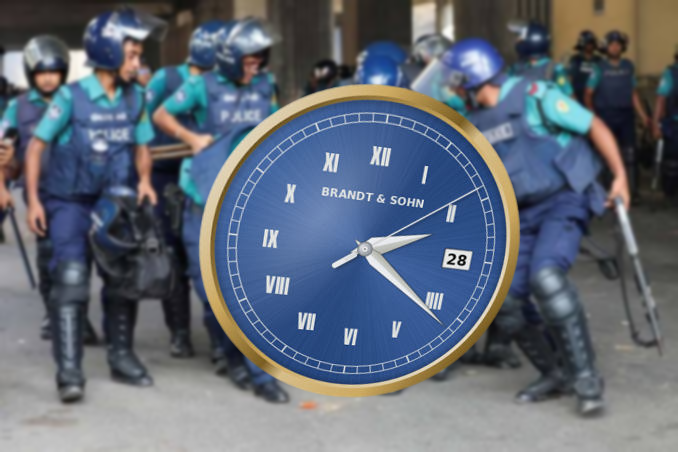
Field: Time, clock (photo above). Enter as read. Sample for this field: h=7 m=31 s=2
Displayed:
h=2 m=21 s=9
